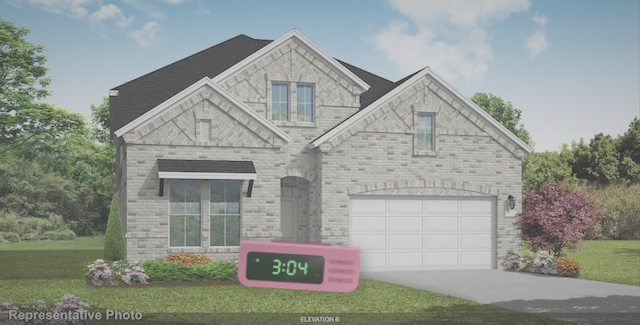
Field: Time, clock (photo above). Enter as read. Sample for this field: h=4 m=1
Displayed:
h=3 m=4
